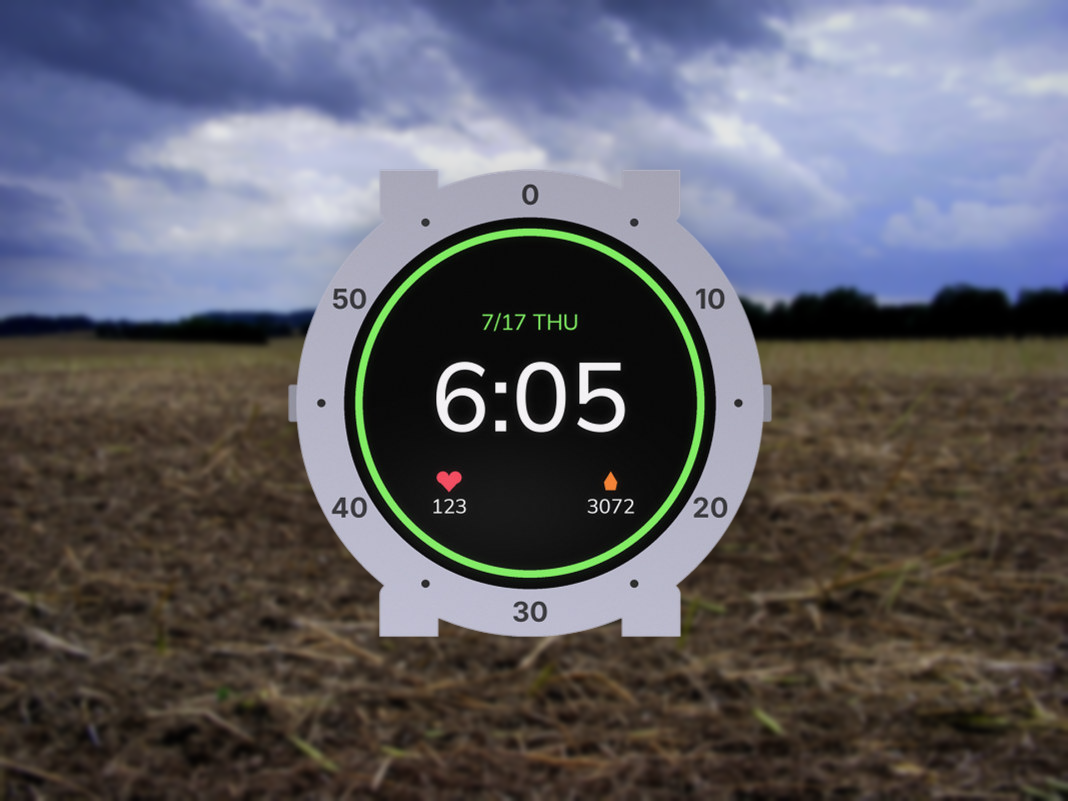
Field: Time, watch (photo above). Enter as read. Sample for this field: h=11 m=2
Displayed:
h=6 m=5
